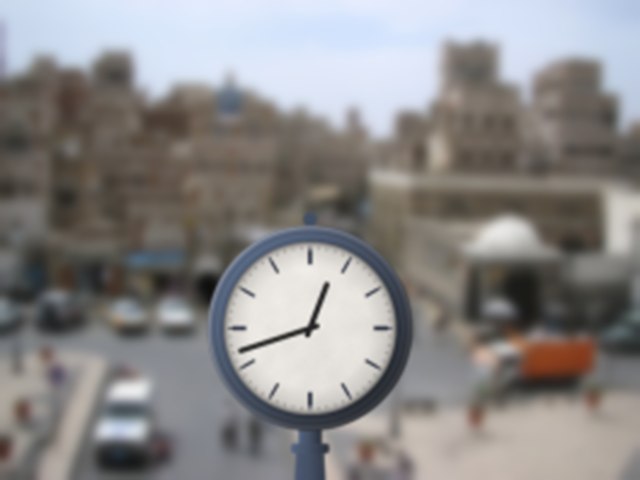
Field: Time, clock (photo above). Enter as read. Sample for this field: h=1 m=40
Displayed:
h=12 m=42
